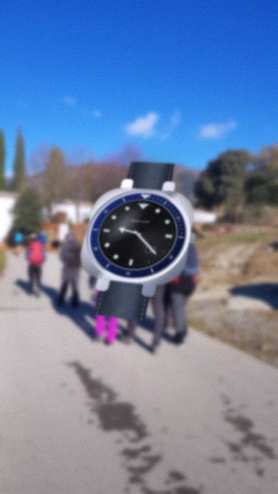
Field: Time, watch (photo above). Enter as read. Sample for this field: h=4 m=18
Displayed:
h=9 m=22
